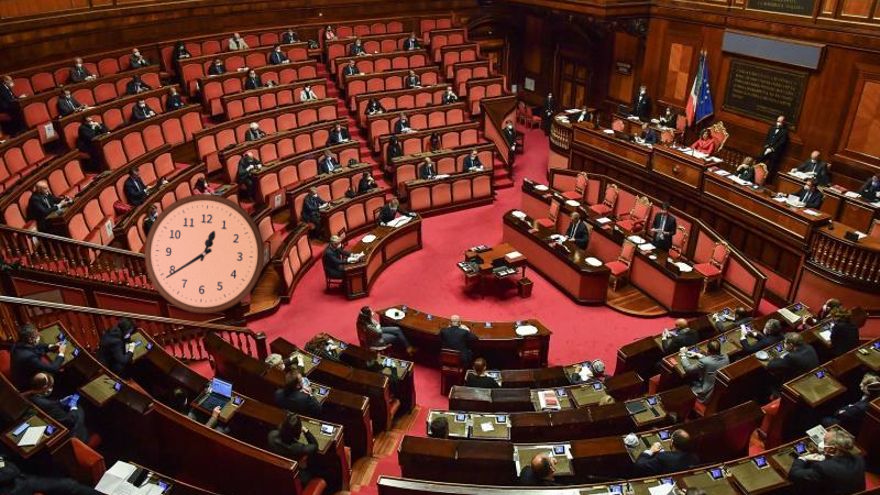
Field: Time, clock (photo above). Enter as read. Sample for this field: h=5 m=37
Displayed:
h=12 m=39
